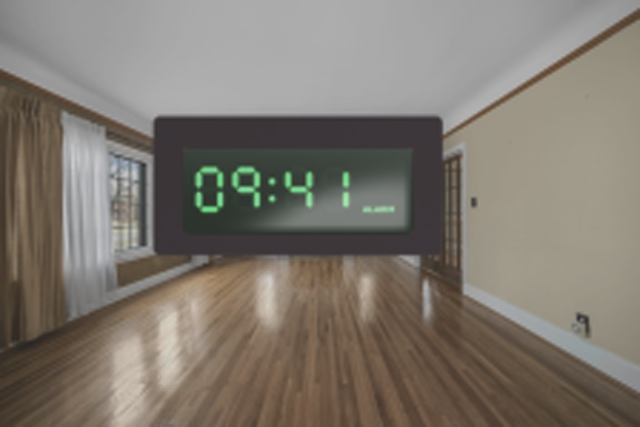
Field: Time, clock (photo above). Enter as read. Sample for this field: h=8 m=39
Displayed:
h=9 m=41
